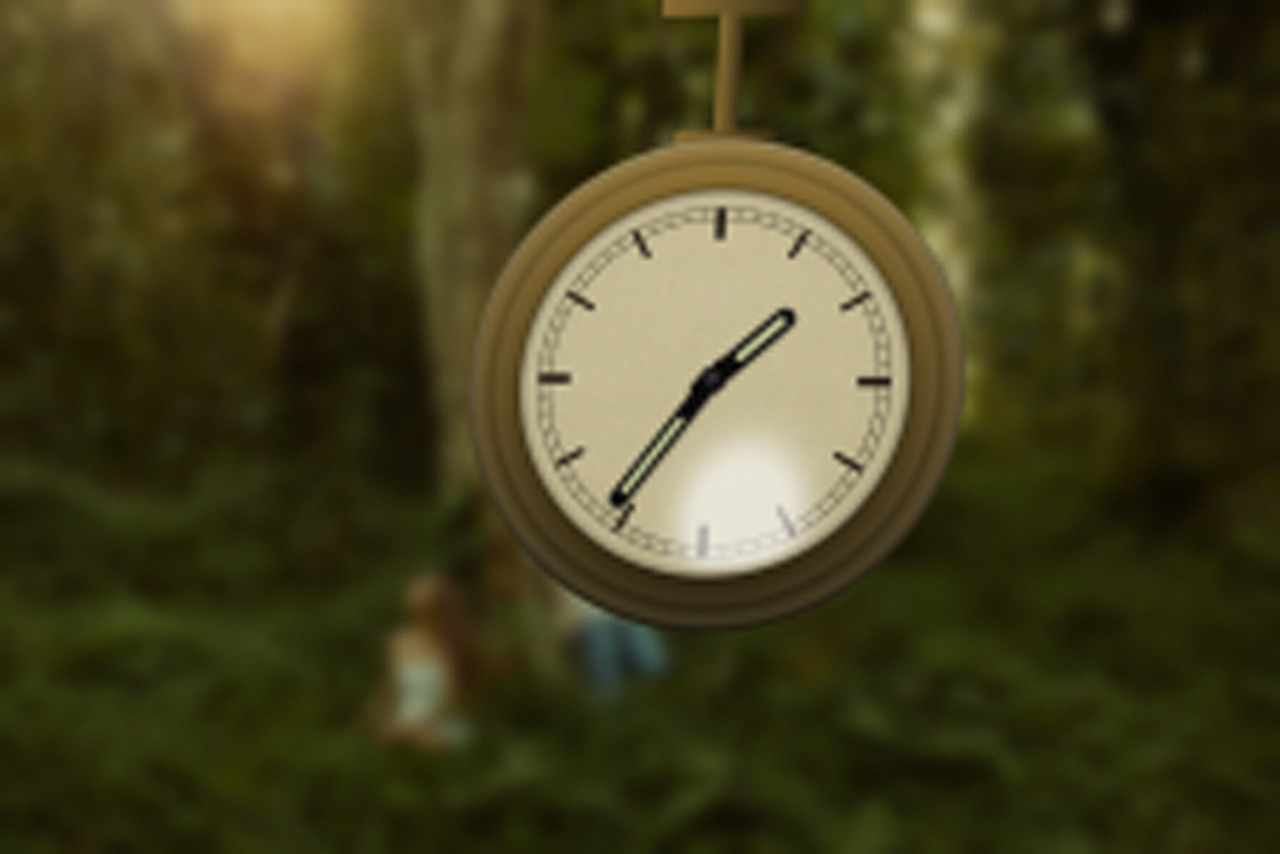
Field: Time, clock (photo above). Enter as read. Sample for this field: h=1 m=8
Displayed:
h=1 m=36
